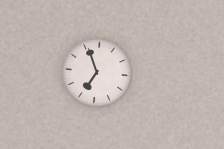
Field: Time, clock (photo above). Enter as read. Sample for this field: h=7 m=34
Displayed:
h=6 m=56
